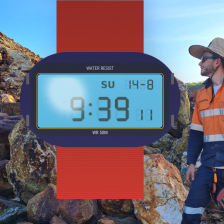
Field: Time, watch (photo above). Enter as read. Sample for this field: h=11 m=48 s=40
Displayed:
h=9 m=39 s=11
